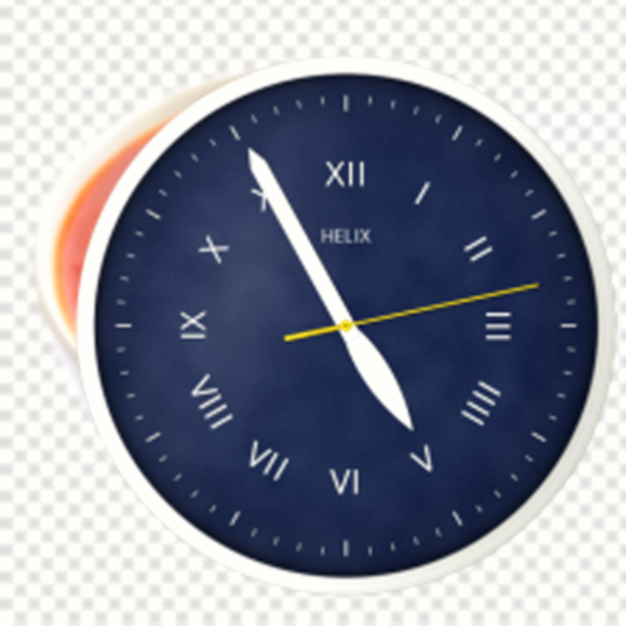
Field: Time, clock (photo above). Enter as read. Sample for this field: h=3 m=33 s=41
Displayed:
h=4 m=55 s=13
